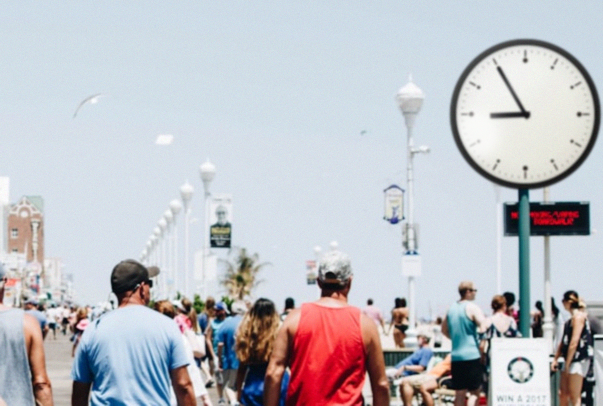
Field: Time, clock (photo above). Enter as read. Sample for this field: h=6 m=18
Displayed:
h=8 m=55
